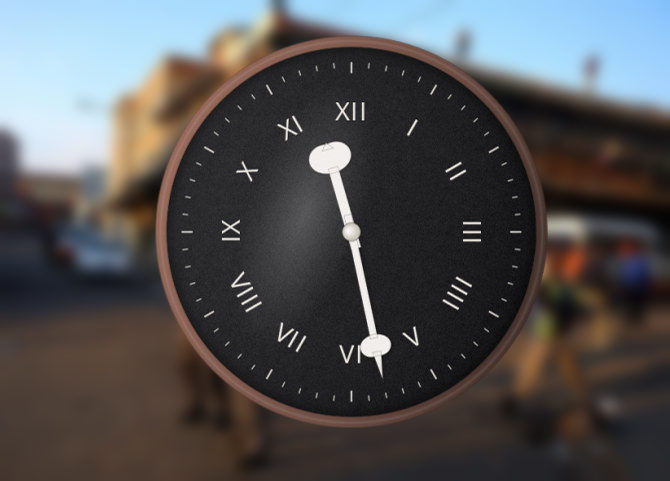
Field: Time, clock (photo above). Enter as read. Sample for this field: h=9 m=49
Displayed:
h=11 m=28
